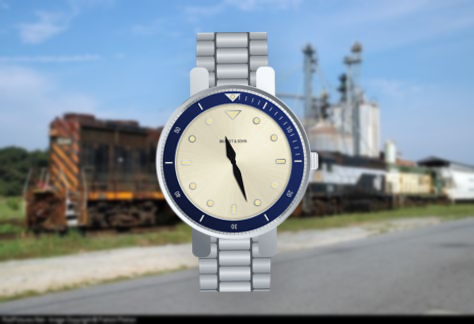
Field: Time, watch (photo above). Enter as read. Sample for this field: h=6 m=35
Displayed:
h=11 m=27
